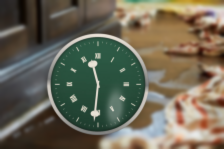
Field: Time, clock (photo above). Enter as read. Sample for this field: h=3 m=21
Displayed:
h=11 m=31
